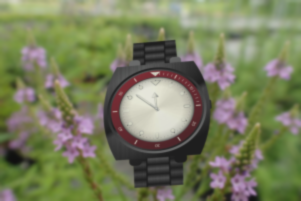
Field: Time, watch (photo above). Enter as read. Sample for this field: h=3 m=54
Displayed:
h=11 m=52
